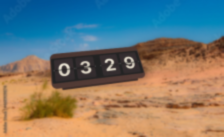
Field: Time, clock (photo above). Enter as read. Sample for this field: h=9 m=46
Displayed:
h=3 m=29
